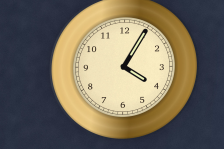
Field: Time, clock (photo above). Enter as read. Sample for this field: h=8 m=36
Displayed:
h=4 m=5
